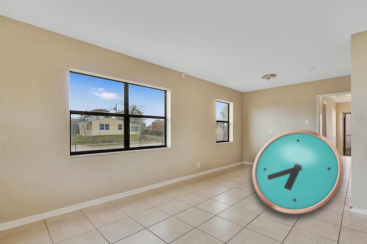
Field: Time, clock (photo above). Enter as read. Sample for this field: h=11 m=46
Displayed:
h=6 m=42
